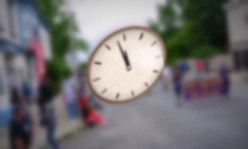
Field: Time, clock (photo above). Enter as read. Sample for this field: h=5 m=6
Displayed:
h=10 m=53
